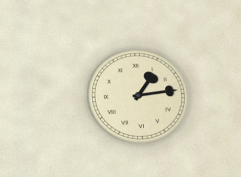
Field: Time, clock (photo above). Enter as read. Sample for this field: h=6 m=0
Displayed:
h=1 m=14
